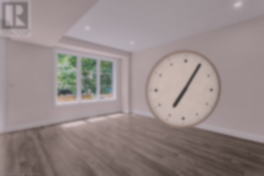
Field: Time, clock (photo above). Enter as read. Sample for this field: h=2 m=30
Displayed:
h=7 m=5
